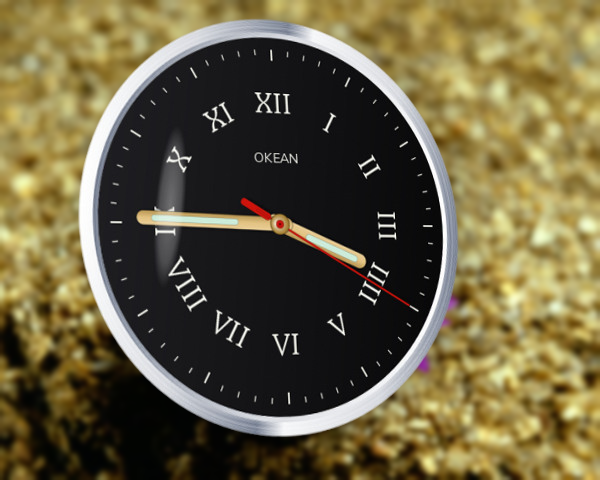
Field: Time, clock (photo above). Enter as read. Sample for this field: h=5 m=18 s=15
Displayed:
h=3 m=45 s=20
